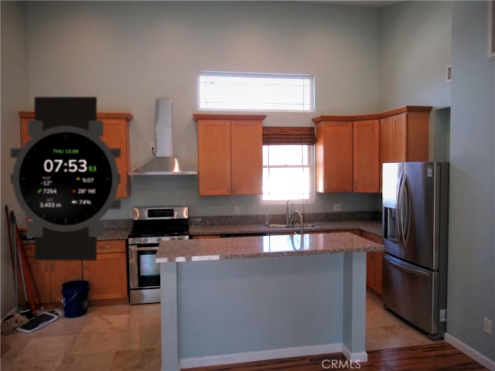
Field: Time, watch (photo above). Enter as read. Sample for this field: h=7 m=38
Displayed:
h=7 m=53
